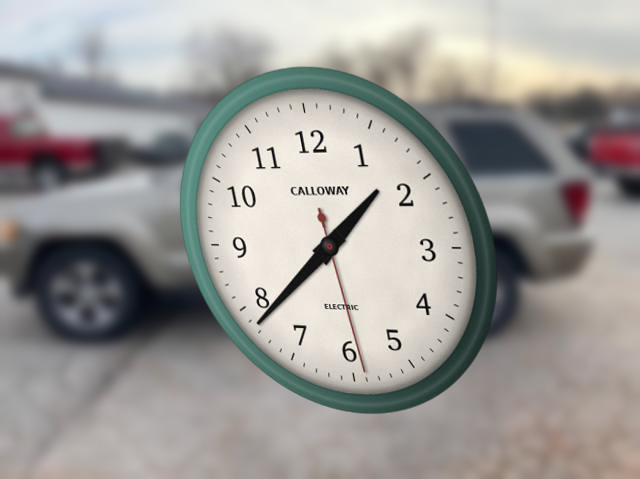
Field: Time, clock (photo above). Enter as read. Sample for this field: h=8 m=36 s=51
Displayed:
h=1 m=38 s=29
